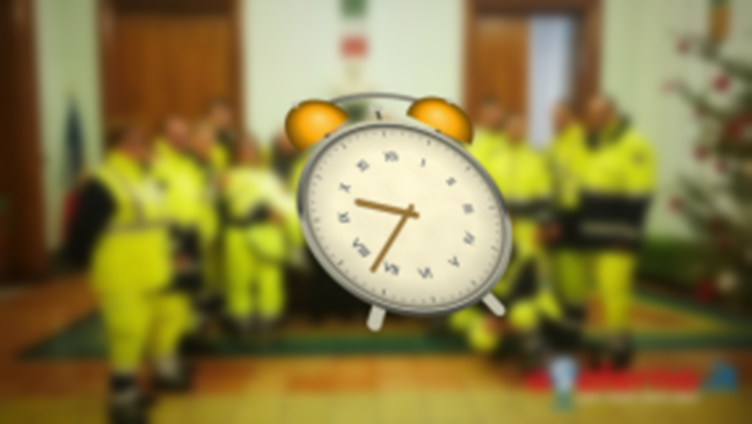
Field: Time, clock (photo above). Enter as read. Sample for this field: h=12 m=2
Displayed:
h=9 m=37
